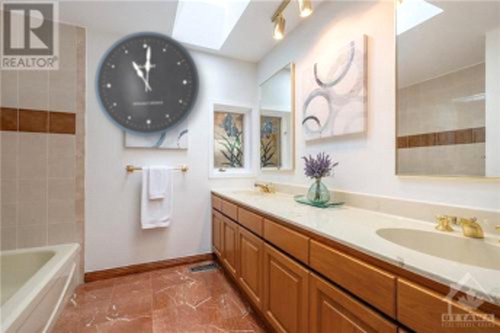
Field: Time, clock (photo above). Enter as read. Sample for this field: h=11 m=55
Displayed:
h=11 m=1
